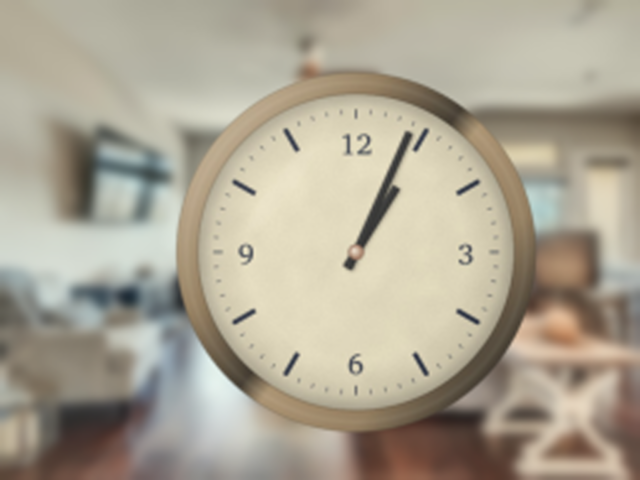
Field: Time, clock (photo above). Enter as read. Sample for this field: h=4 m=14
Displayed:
h=1 m=4
